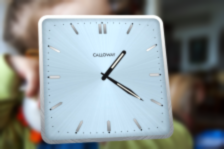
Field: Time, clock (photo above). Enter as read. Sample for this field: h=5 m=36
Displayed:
h=1 m=21
